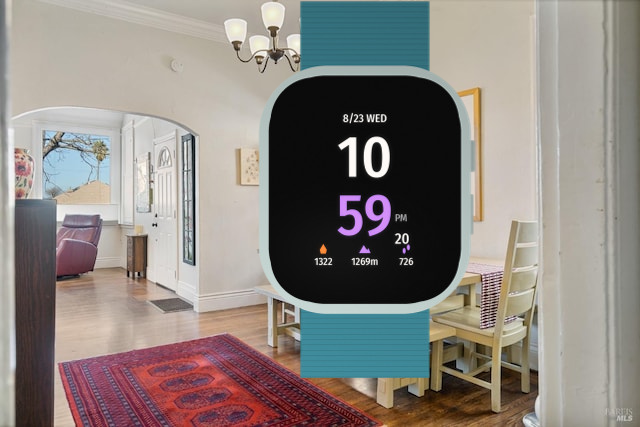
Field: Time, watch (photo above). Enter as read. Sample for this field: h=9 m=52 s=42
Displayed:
h=10 m=59 s=20
